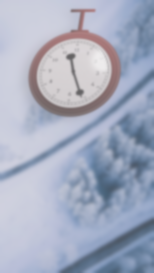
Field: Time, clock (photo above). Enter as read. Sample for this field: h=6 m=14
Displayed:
h=11 m=26
